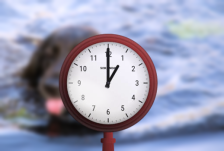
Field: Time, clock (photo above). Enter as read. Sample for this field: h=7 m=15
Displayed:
h=1 m=0
